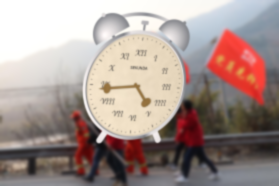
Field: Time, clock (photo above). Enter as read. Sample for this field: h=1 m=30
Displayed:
h=4 m=44
